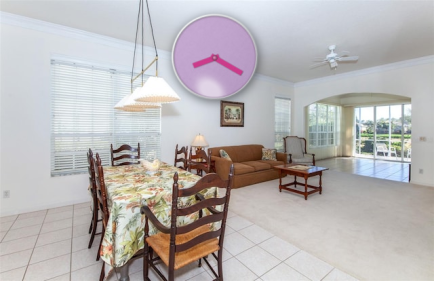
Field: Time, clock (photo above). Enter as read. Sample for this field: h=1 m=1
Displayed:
h=8 m=20
